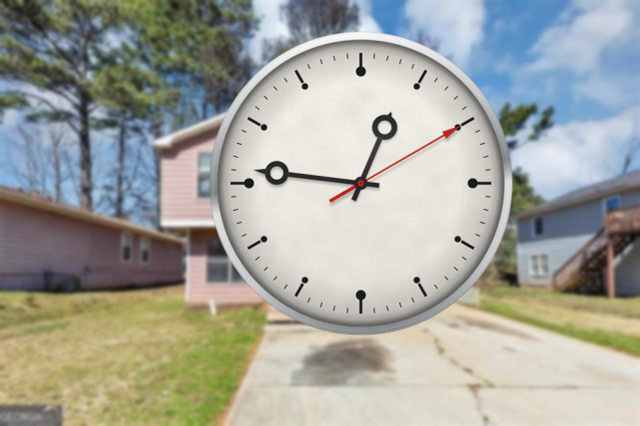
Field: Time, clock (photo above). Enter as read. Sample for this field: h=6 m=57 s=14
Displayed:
h=12 m=46 s=10
